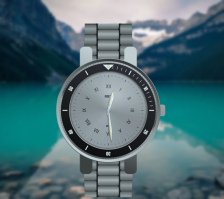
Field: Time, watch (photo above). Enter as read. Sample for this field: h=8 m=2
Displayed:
h=12 m=29
